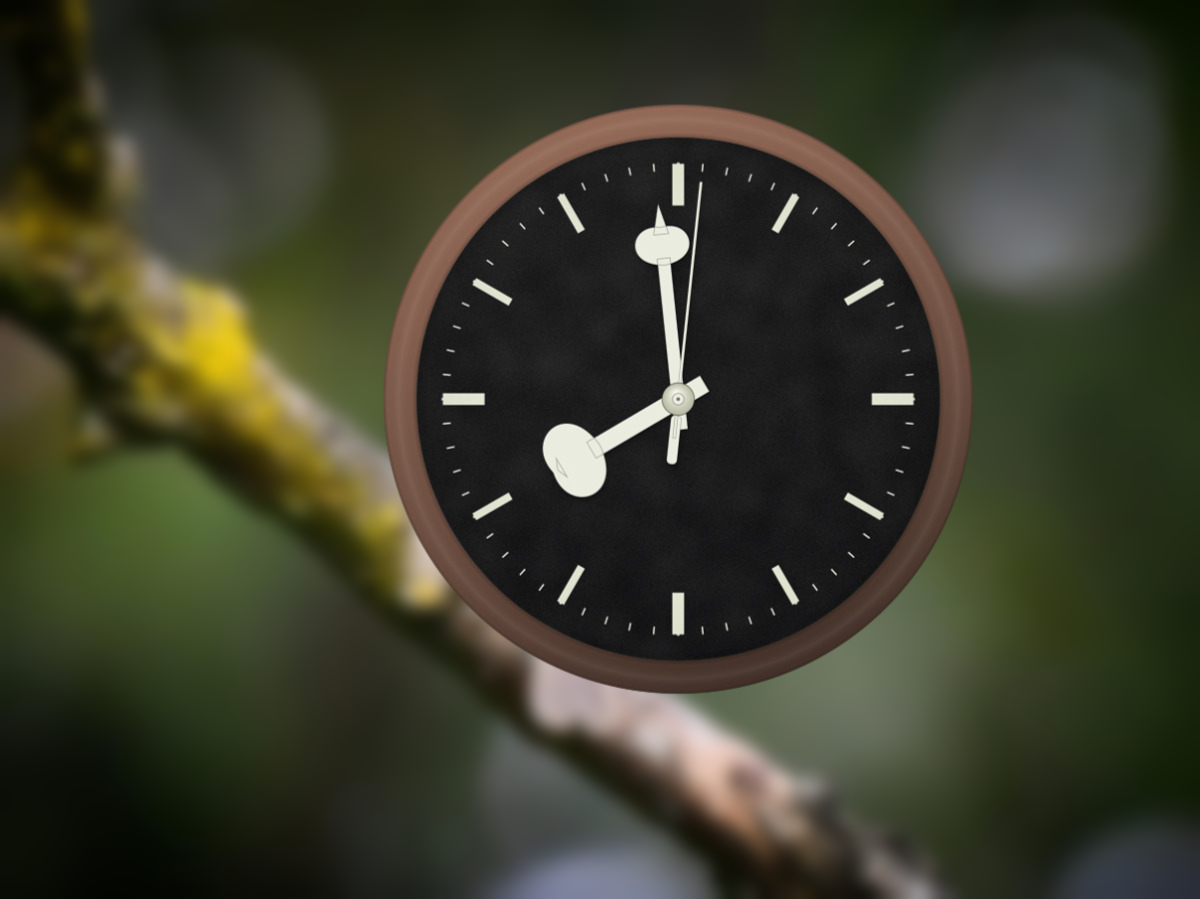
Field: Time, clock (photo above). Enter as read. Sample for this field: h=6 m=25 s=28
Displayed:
h=7 m=59 s=1
